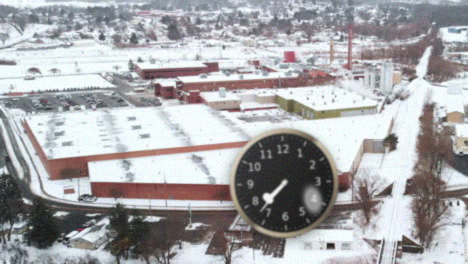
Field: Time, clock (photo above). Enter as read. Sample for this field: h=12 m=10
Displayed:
h=7 m=37
